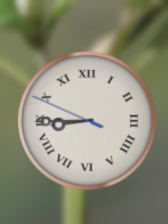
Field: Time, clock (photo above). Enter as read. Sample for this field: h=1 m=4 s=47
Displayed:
h=8 m=44 s=49
